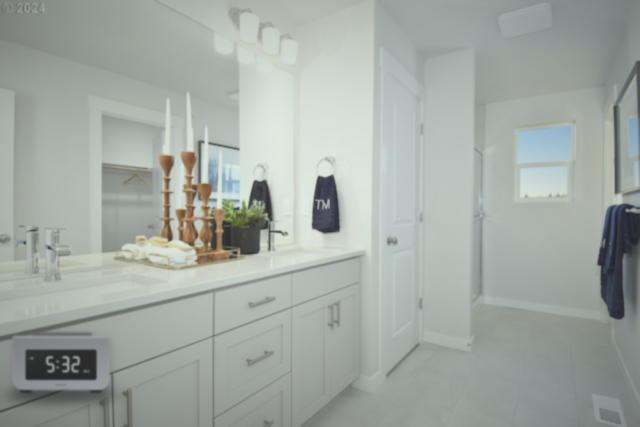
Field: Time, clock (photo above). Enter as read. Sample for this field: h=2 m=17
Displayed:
h=5 m=32
